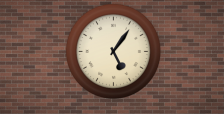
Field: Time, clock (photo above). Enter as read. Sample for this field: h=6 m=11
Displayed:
h=5 m=6
